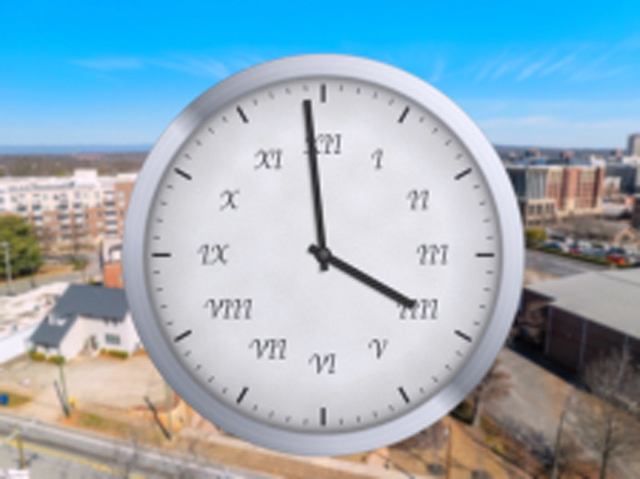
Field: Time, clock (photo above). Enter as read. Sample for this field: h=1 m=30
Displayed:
h=3 m=59
